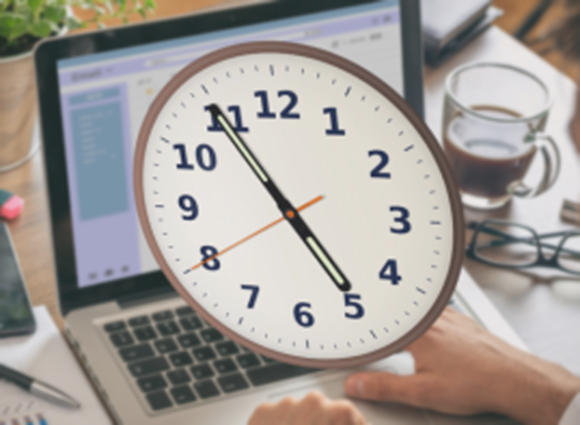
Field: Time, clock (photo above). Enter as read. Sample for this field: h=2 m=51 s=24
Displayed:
h=4 m=54 s=40
